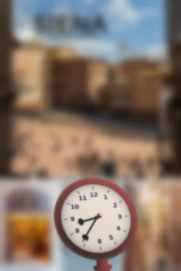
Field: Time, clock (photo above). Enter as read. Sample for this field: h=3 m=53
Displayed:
h=8 m=36
